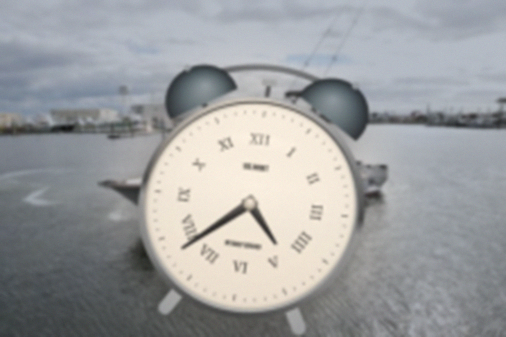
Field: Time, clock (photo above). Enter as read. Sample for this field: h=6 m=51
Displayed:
h=4 m=38
